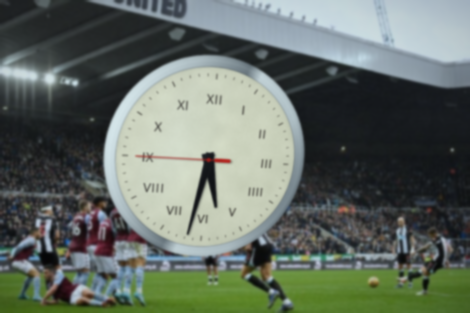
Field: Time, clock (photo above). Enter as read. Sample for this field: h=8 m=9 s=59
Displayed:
h=5 m=31 s=45
